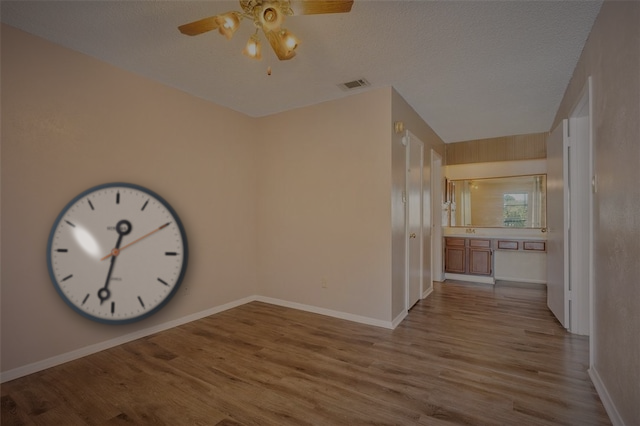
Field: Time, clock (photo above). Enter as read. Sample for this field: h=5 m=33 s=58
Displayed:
h=12 m=32 s=10
